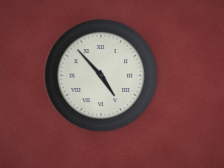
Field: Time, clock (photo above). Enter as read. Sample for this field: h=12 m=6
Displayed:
h=4 m=53
